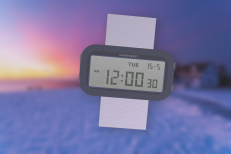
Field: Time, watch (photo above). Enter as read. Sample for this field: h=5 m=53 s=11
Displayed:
h=12 m=0 s=30
